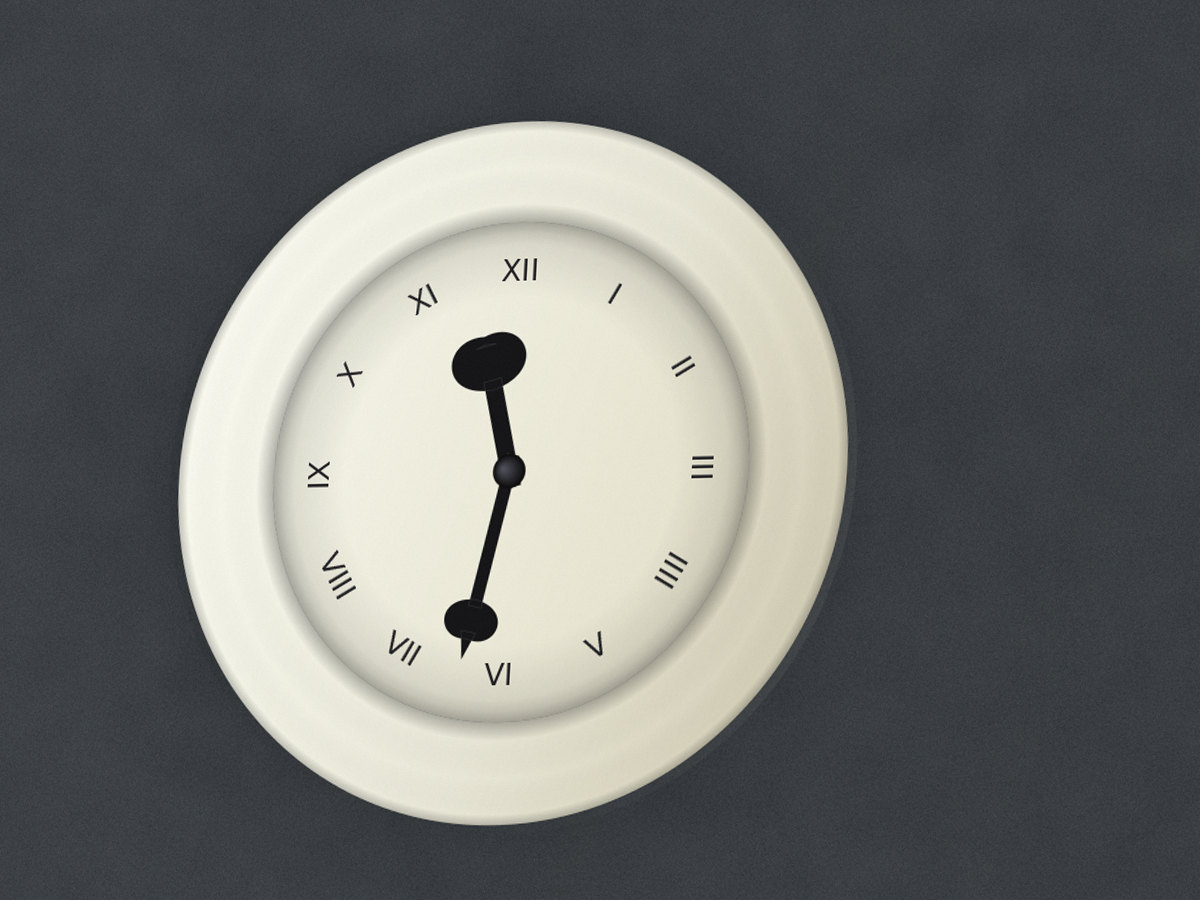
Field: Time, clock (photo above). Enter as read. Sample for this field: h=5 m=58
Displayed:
h=11 m=32
